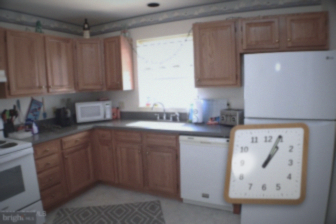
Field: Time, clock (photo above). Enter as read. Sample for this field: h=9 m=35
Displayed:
h=1 m=4
